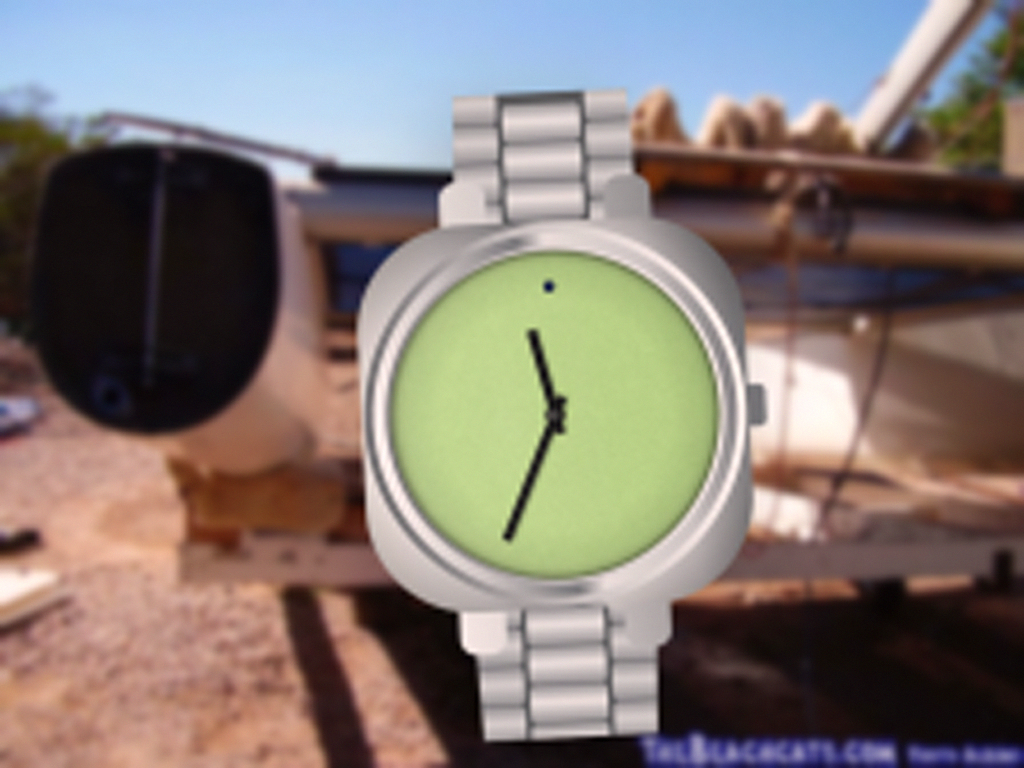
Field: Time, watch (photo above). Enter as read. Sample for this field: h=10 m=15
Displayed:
h=11 m=34
